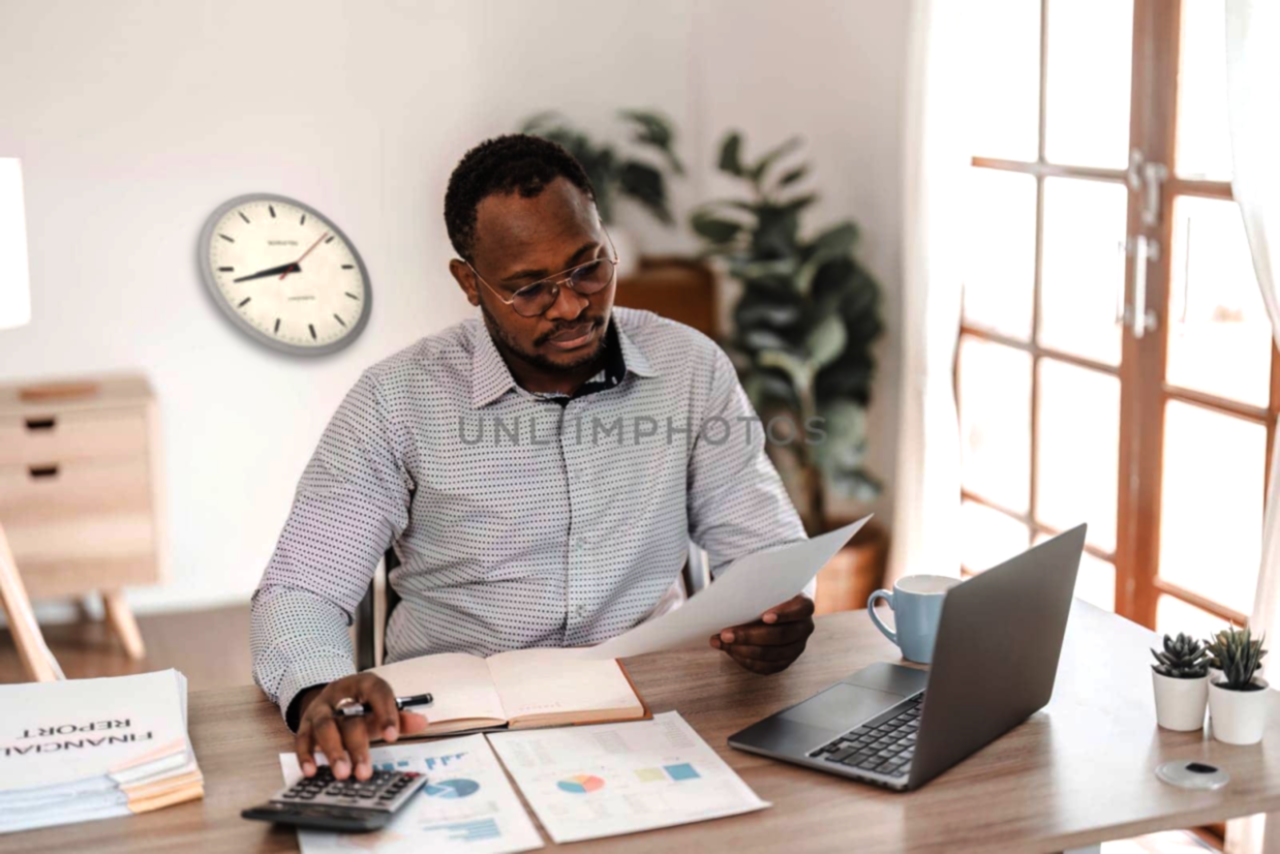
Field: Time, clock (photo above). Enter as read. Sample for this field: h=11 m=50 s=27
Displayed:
h=8 m=43 s=9
